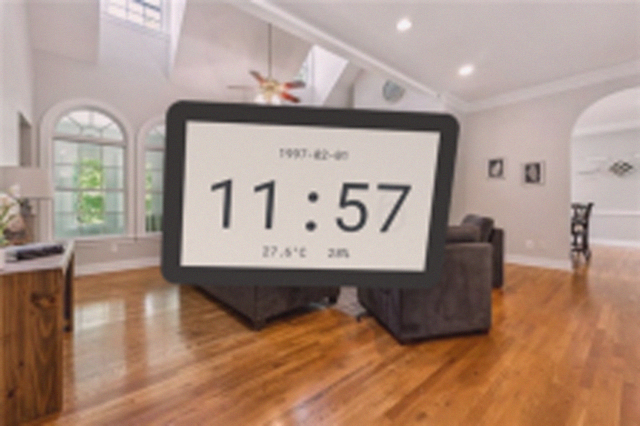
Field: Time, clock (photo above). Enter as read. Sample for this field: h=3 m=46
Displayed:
h=11 m=57
